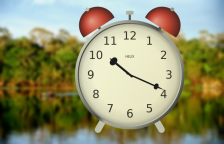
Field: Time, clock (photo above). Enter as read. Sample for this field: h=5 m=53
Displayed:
h=10 m=19
